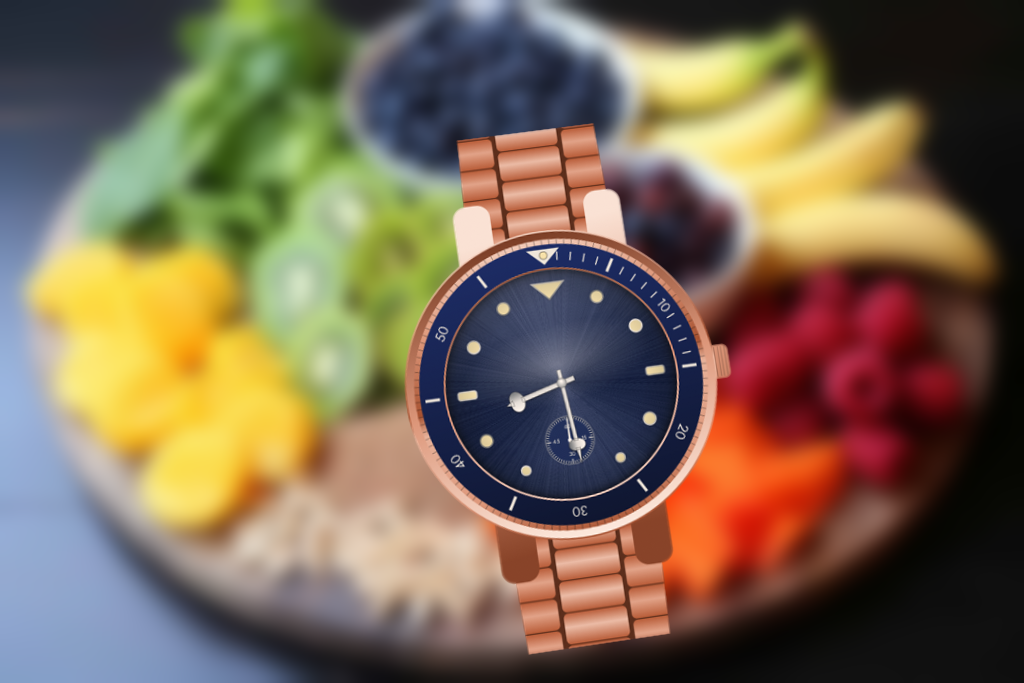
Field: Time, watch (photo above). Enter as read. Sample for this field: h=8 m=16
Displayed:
h=8 m=29
